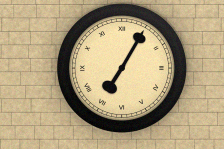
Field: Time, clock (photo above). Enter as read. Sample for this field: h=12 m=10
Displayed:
h=7 m=5
